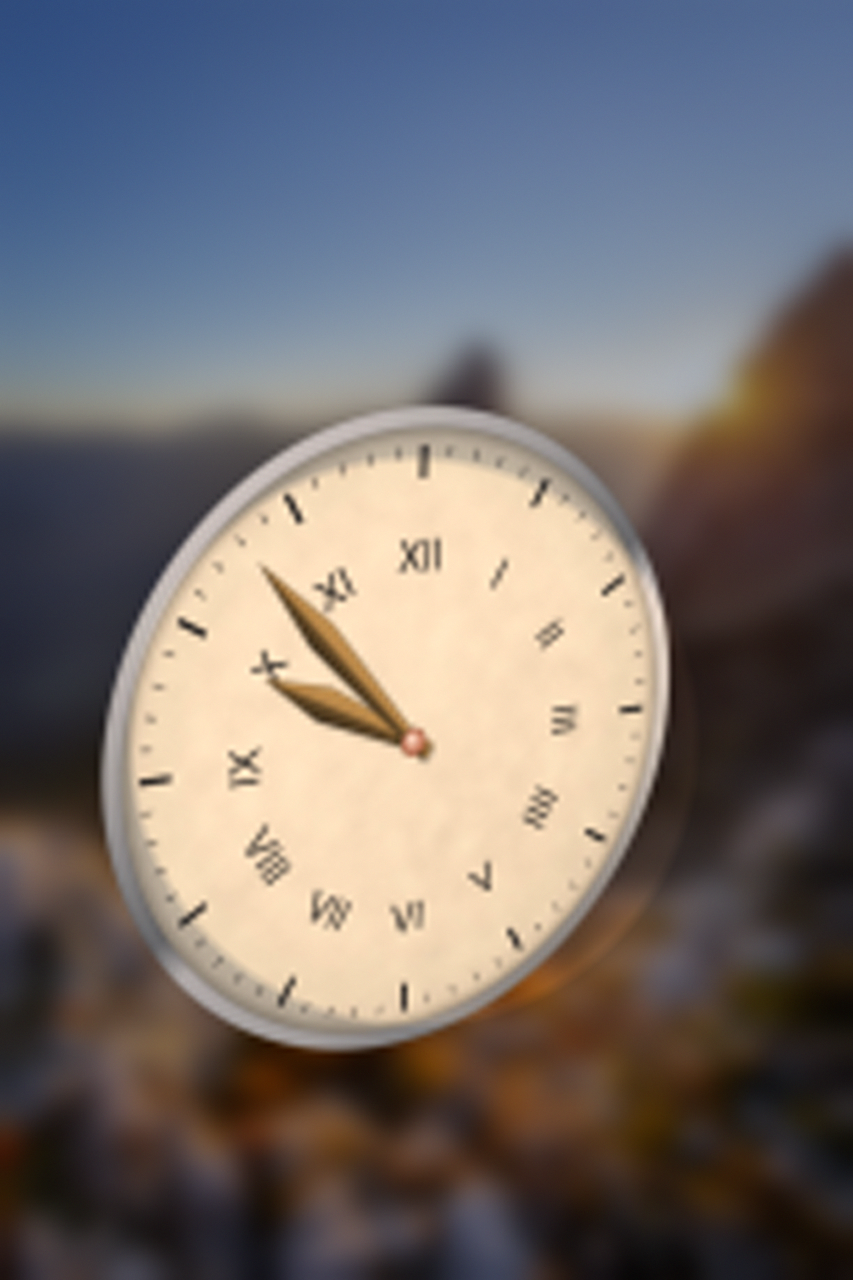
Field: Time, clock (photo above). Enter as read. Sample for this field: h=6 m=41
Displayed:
h=9 m=53
